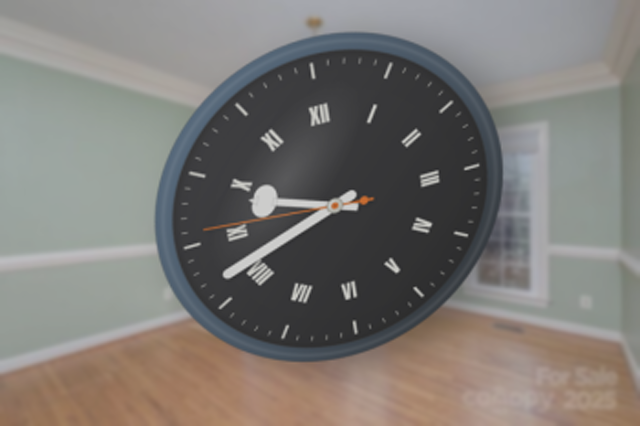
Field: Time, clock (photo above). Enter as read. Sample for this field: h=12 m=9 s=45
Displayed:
h=9 m=41 s=46
